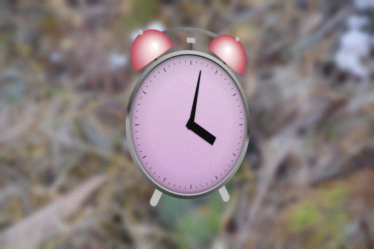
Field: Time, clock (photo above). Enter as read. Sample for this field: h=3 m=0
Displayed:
h=4 m=2
